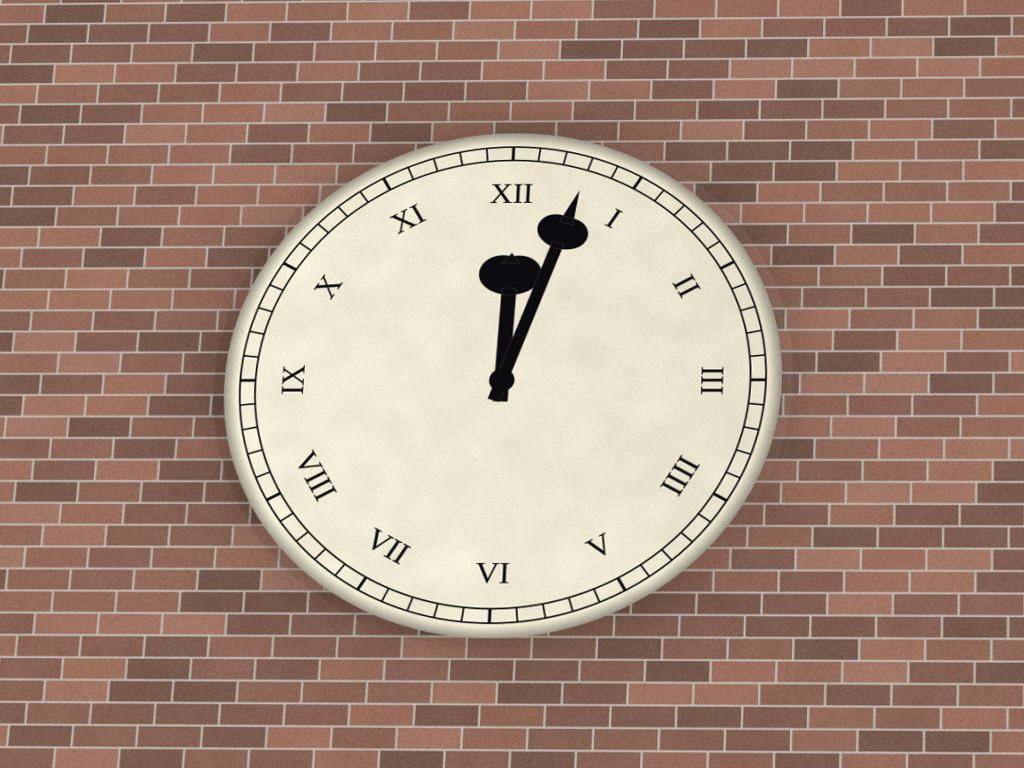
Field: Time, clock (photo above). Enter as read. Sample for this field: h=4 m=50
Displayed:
h=12 m=3
